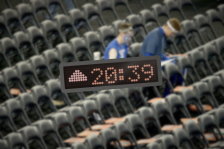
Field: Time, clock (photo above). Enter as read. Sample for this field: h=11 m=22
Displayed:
h=20 m=39
